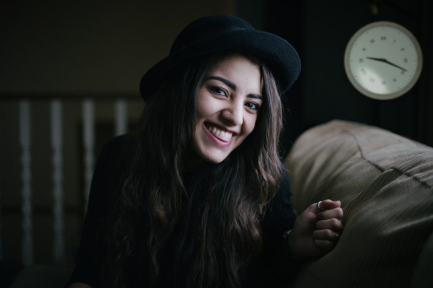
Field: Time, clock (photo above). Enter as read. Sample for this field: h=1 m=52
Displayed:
h=9 m=19
